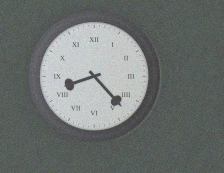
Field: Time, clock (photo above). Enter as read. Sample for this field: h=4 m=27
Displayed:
h=8 m=23
